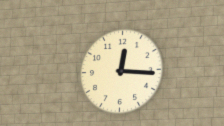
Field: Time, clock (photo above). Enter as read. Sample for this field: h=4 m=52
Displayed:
h=12 m=16
